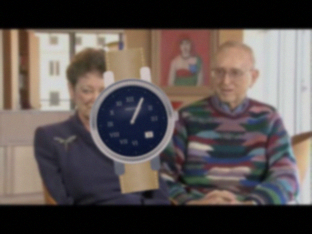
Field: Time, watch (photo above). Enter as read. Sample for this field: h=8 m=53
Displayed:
h=1 m=5
